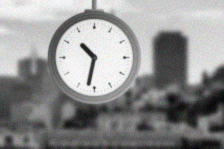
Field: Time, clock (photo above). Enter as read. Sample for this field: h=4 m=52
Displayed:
h=10 m=32
